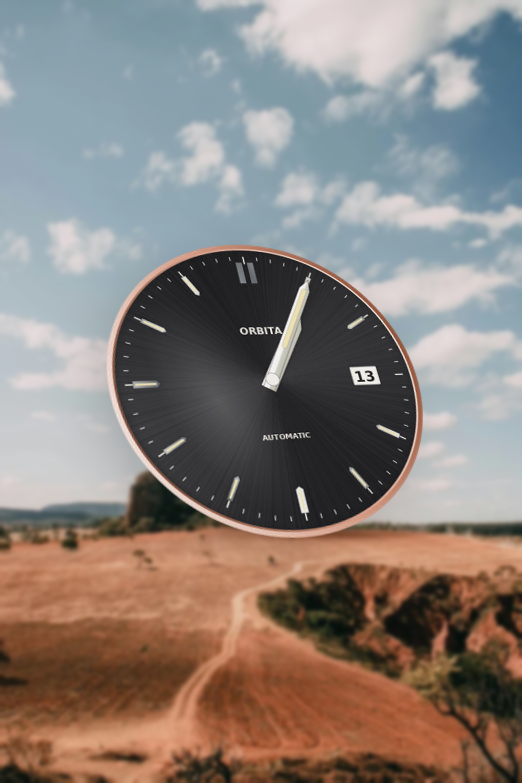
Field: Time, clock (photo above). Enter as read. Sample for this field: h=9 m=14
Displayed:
h=1 m=5
